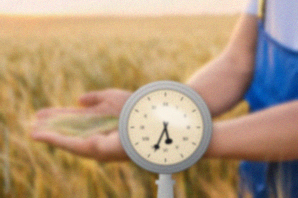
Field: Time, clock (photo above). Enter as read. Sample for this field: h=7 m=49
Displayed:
h=5 m=34
